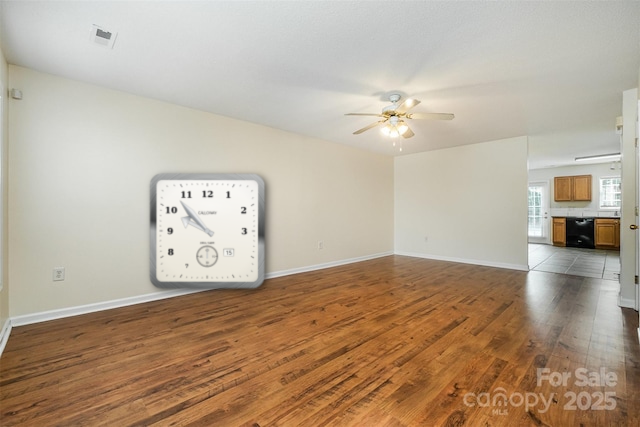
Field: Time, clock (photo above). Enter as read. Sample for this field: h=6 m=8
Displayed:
h=9 m=53
